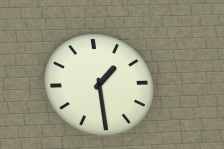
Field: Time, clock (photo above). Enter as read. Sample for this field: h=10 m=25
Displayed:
h=1 m=30
